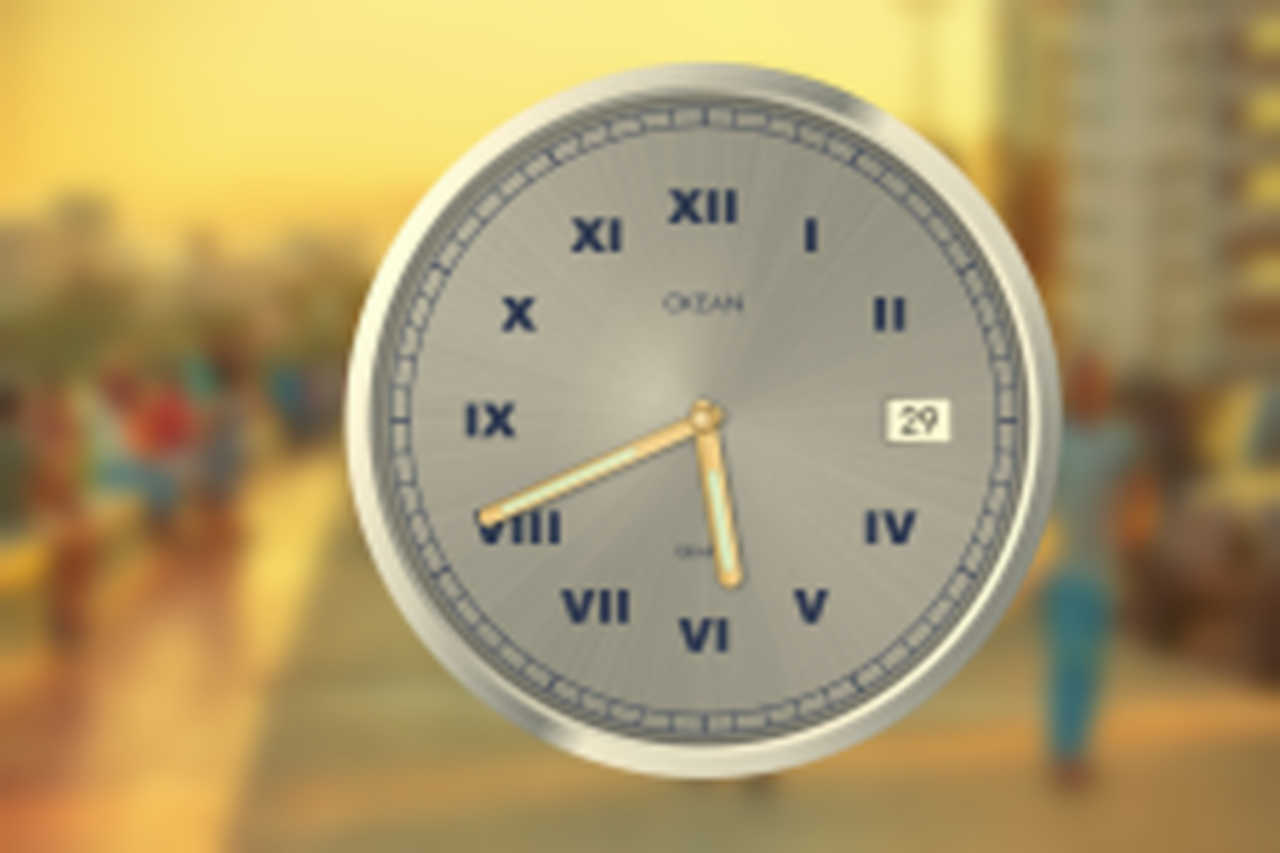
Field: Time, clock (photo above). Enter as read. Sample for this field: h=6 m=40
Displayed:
h=5 m=41
